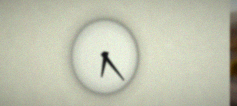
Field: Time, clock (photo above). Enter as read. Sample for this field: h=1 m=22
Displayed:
h=6 m=23
